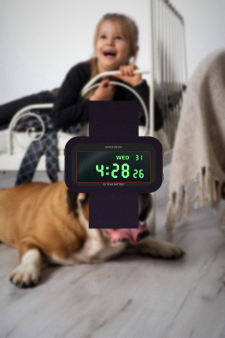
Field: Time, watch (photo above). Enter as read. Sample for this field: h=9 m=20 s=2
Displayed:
h=4 m=28 s=26
